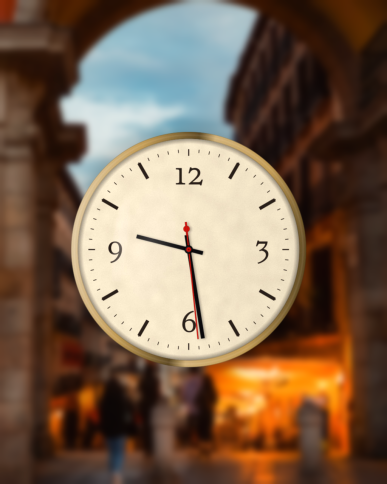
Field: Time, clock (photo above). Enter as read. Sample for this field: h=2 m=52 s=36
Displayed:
h=9 m=28 s=29
